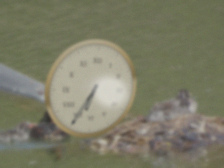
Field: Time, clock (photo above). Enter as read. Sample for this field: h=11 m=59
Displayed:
h=6 m=35
